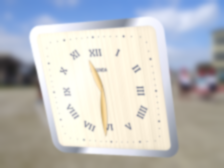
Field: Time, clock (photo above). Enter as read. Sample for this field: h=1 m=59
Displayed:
h=11 m=31
